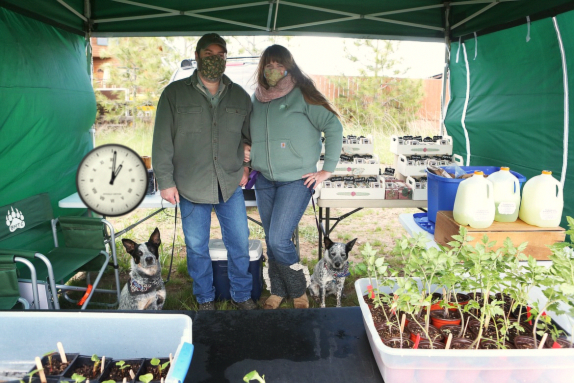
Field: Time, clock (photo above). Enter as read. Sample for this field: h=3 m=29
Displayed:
h=1 m=1
